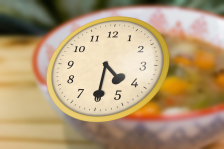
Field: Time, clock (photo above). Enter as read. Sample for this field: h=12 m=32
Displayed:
h=4 m=30
